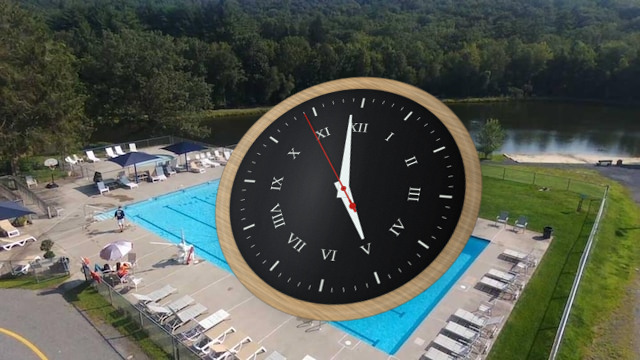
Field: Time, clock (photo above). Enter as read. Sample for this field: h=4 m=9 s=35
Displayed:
h=4 m=58 s=54
